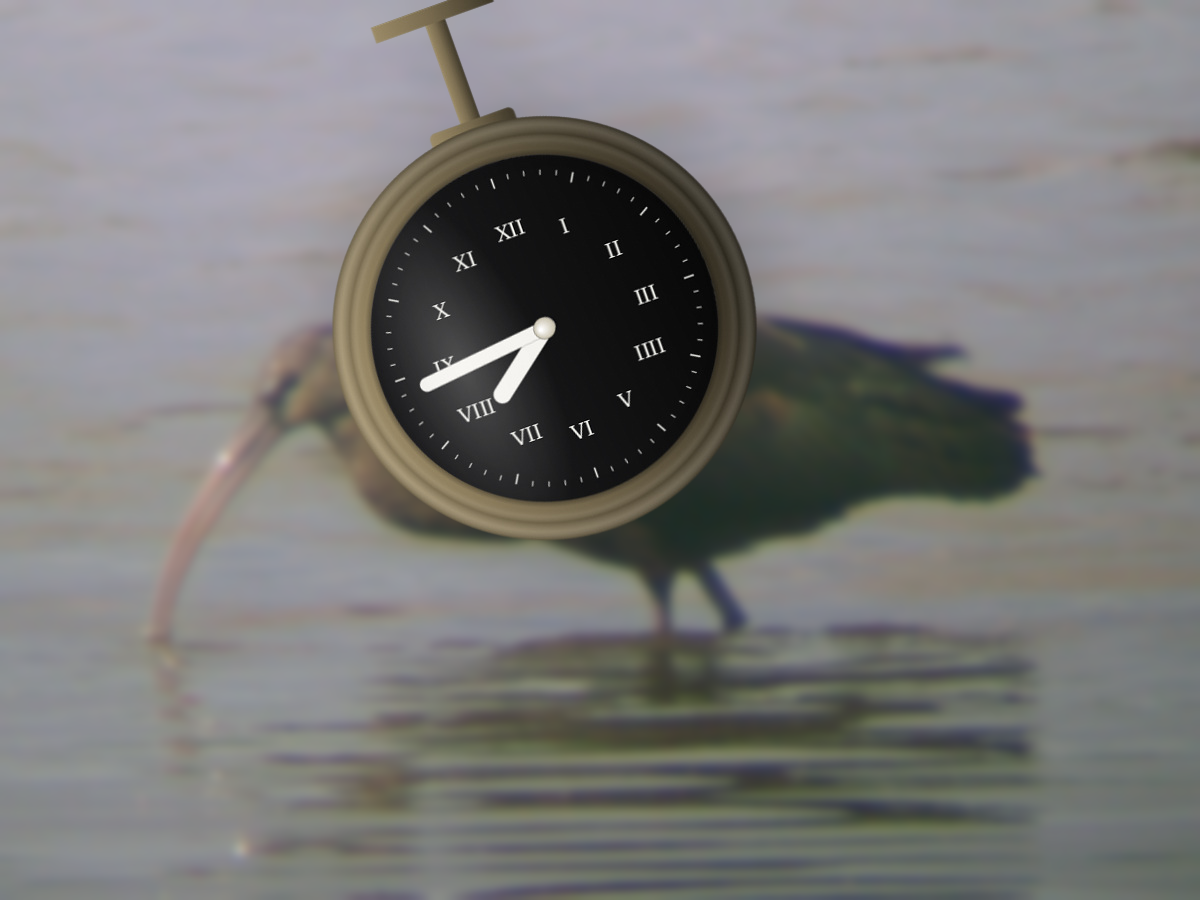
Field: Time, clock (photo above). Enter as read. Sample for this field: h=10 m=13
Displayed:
h=7 m=44
